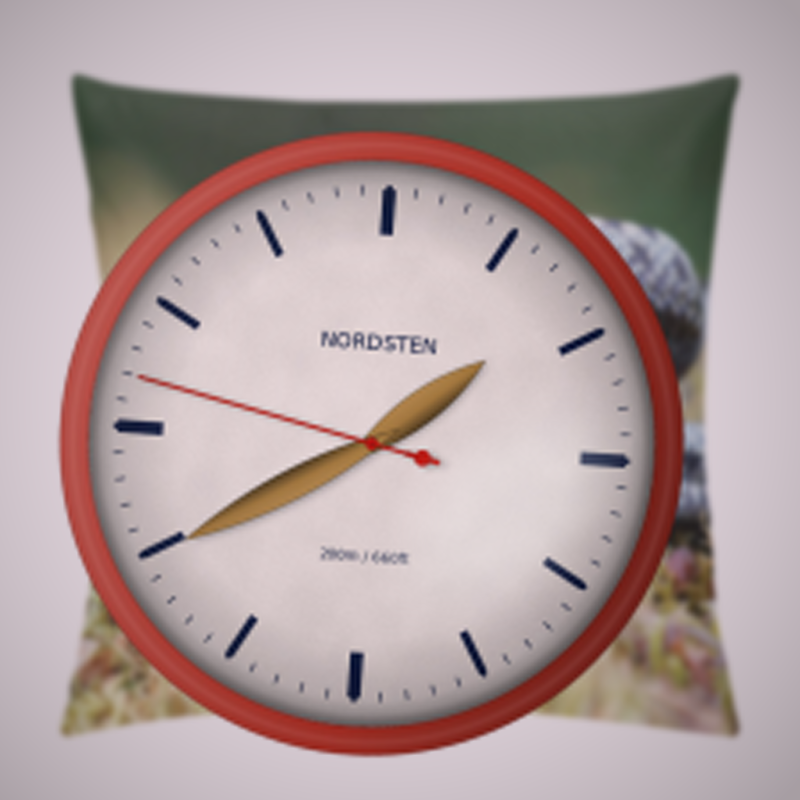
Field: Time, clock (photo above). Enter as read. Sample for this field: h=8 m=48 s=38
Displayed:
h=1 m=39 s=47
